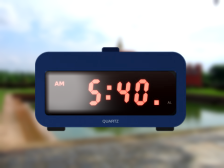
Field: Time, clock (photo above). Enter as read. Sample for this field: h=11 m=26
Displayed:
h=5 m=40
